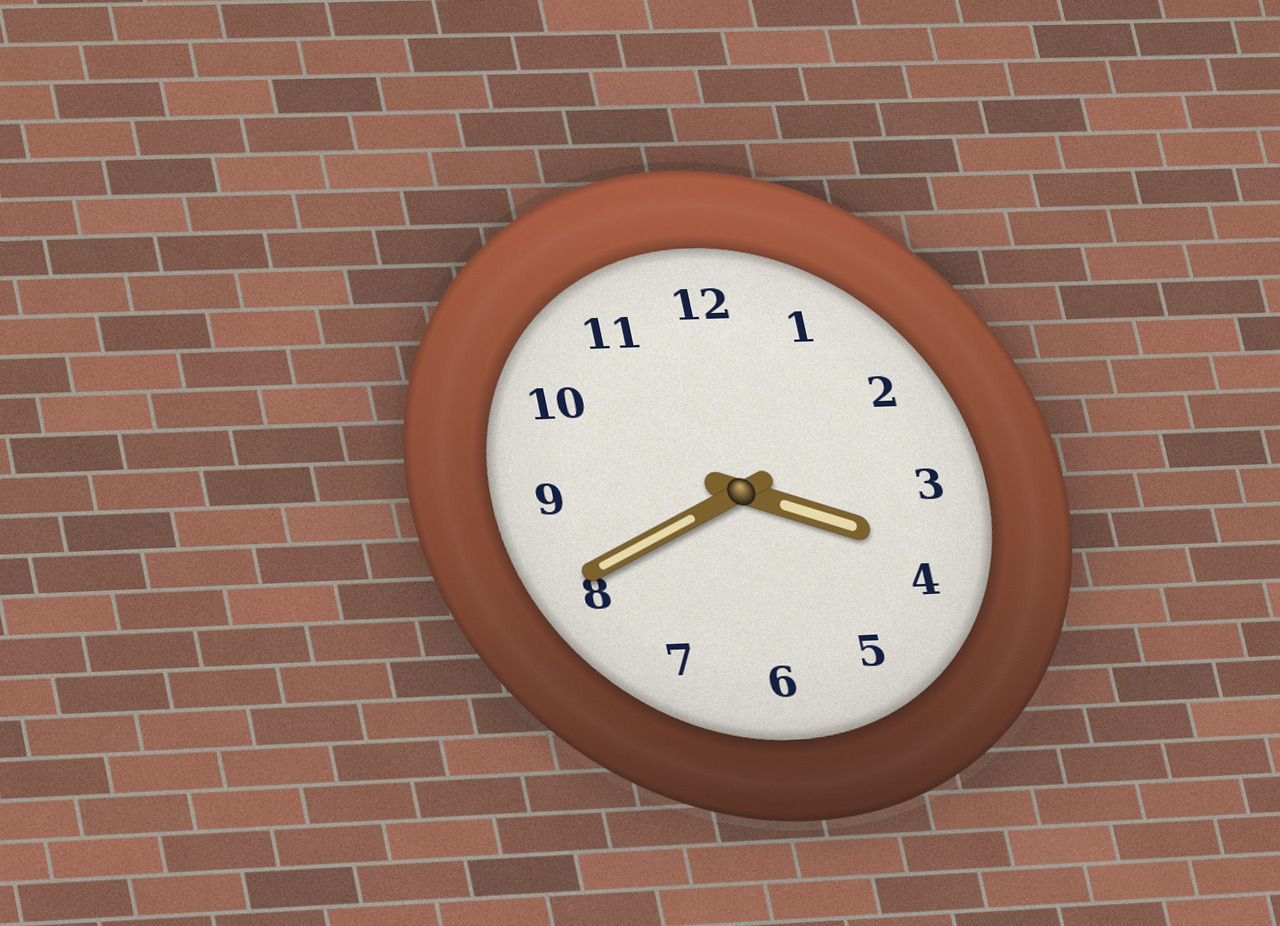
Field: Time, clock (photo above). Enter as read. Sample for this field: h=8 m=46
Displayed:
h=3 m=41
